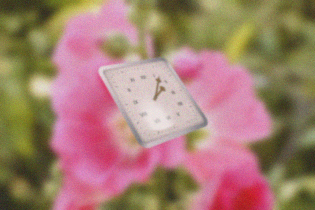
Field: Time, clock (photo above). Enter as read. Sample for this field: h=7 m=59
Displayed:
h=2 m=7
